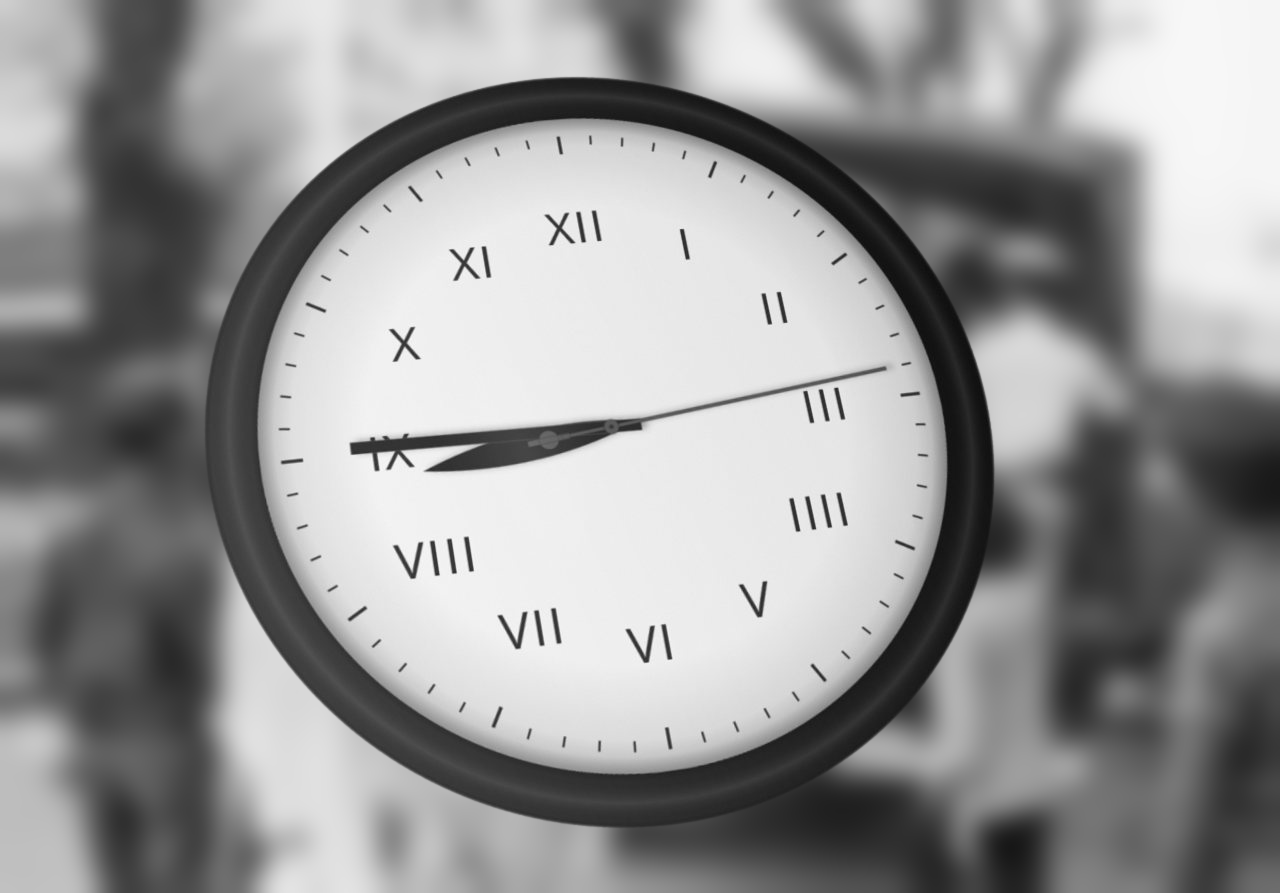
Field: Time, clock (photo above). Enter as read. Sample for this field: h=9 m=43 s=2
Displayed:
h=8 m=45 s=14
